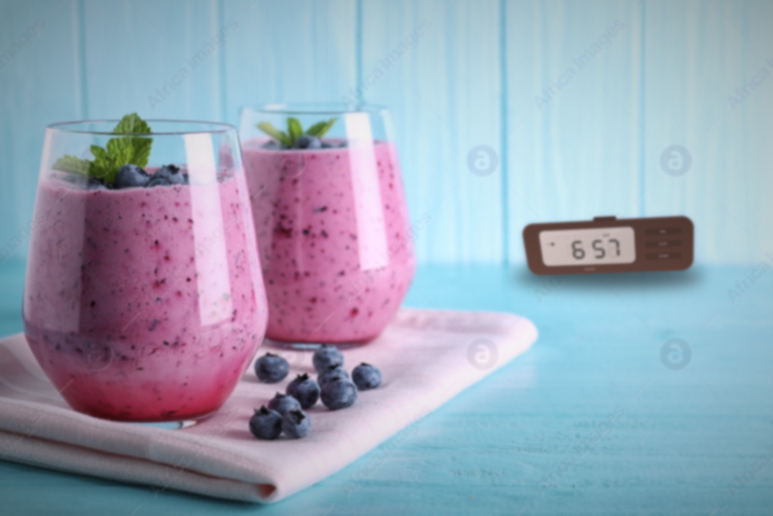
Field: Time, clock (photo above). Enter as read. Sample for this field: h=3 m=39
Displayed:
h=6 m=57
